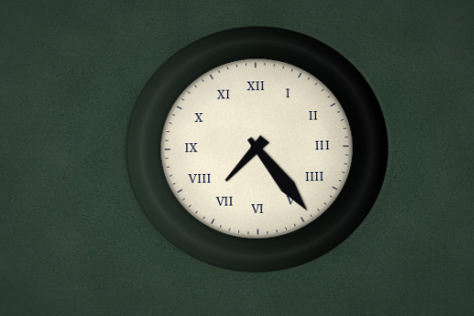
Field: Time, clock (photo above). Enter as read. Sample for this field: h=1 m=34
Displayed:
h=7 m=24
